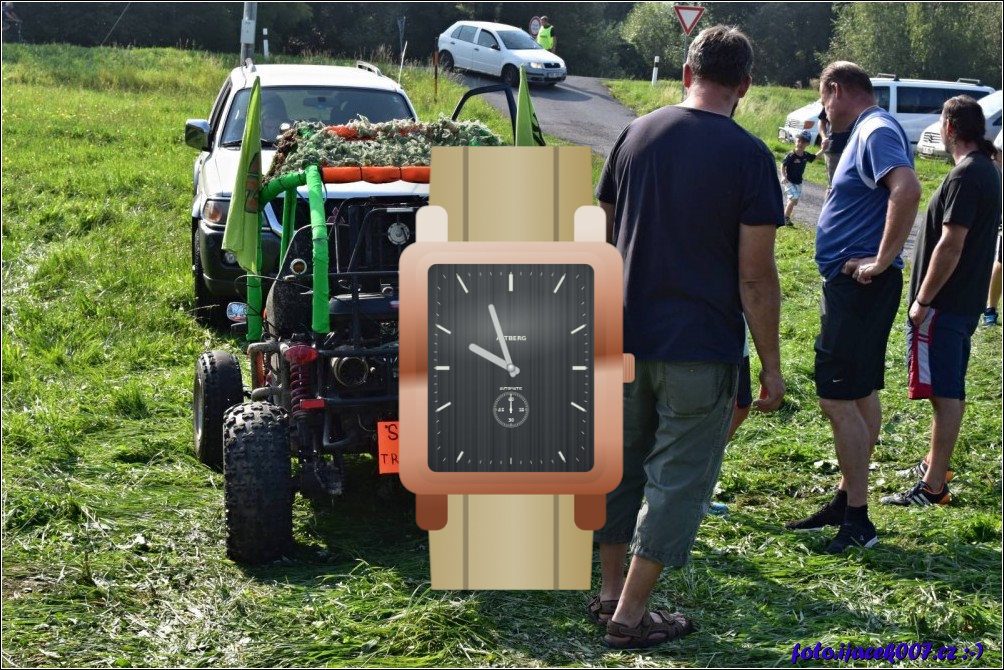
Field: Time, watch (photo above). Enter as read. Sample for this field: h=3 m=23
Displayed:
h=9 m=57
